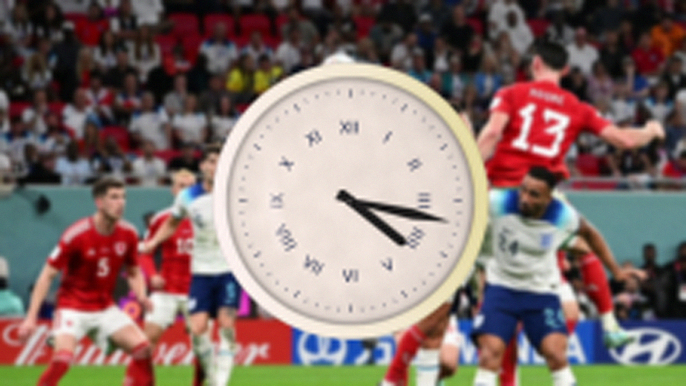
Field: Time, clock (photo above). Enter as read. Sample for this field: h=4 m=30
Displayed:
h=4 m=17
